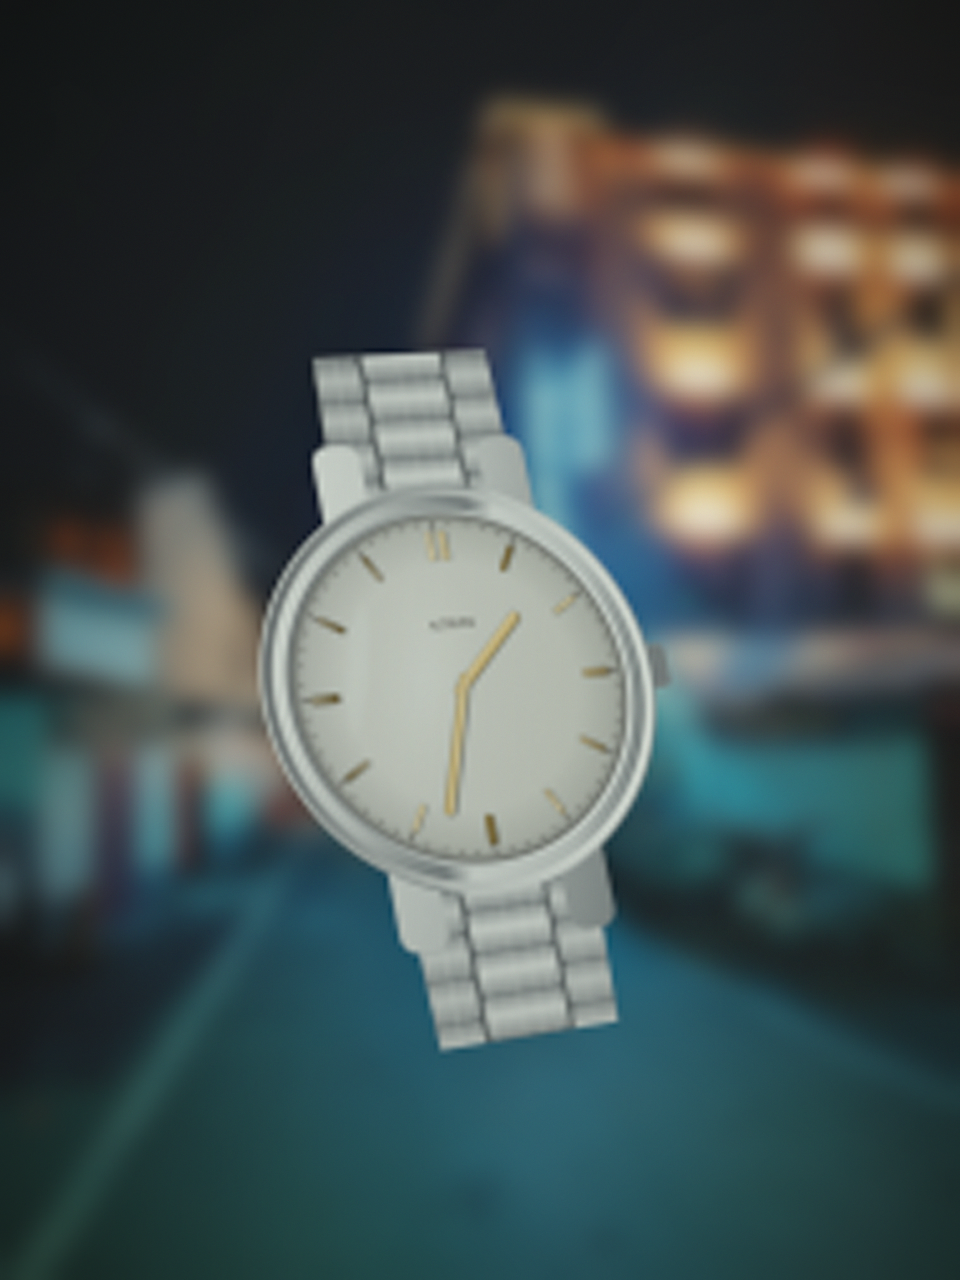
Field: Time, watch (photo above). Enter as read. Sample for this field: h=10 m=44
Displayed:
h=1 m=33
